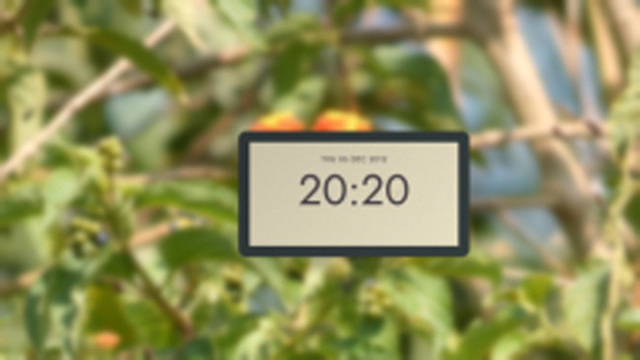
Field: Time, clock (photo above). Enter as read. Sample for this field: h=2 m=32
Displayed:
h=20 m=20
